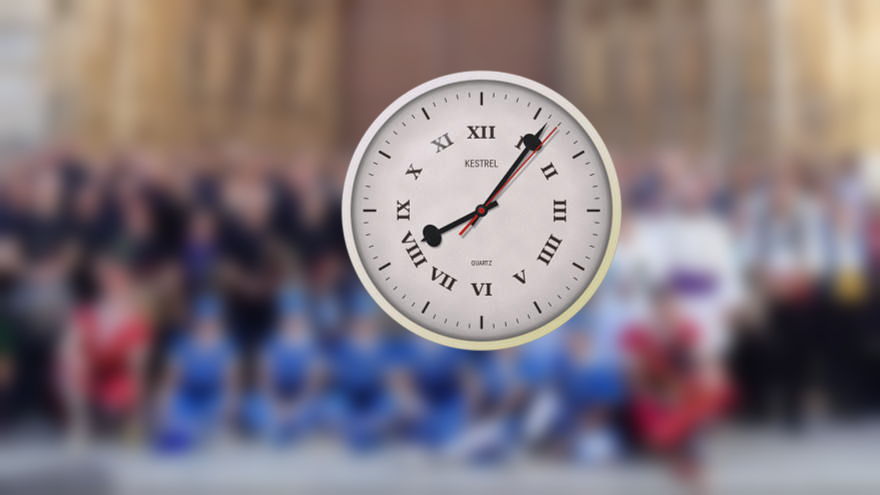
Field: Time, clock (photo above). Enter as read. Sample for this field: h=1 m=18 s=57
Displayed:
h=8 m=6 s=7
